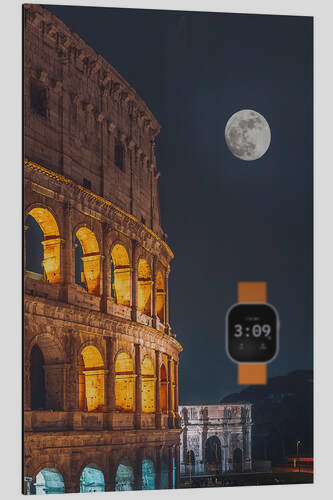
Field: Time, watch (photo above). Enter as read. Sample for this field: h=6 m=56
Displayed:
h=3 m=9
